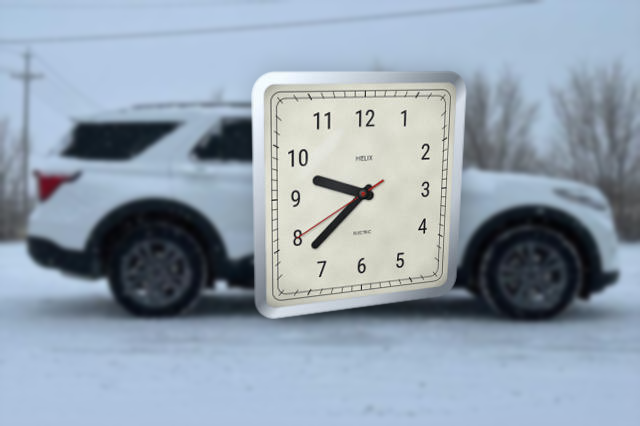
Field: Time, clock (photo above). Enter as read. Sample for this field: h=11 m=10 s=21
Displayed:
h=9 m=37 s=40
